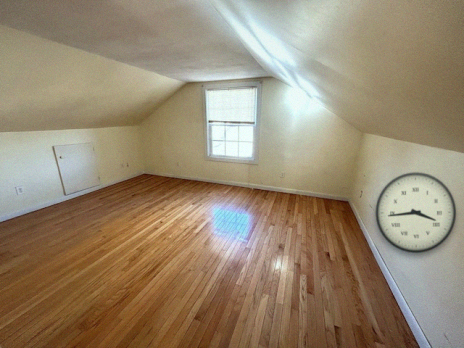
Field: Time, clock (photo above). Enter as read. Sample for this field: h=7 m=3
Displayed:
h=3 m=44
